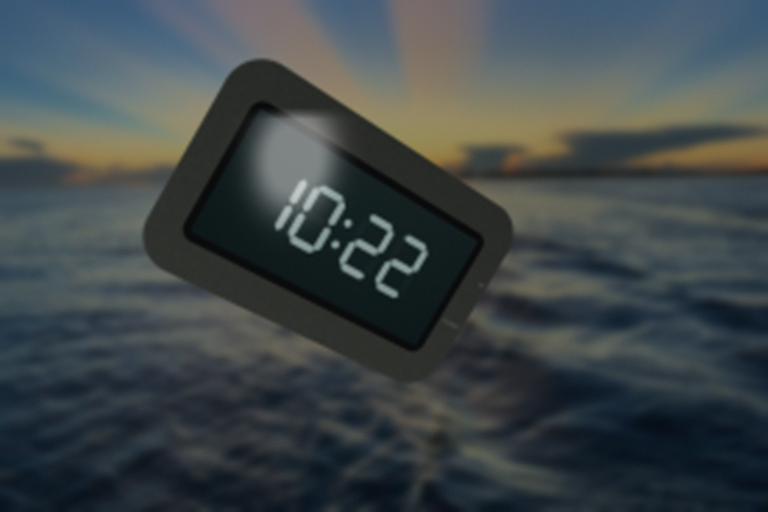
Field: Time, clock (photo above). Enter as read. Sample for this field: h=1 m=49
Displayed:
h=10 m=22
